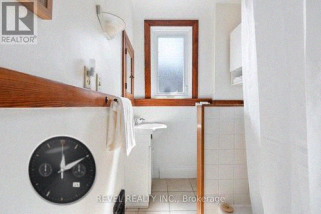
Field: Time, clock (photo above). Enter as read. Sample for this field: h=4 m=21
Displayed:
h=12 m=10
